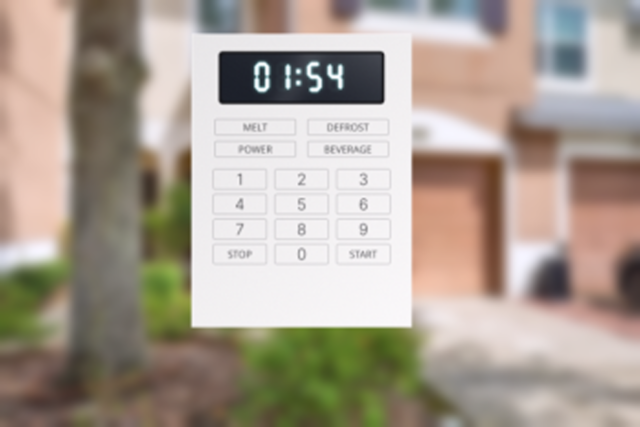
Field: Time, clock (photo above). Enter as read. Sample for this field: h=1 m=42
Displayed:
h=1 m=54
